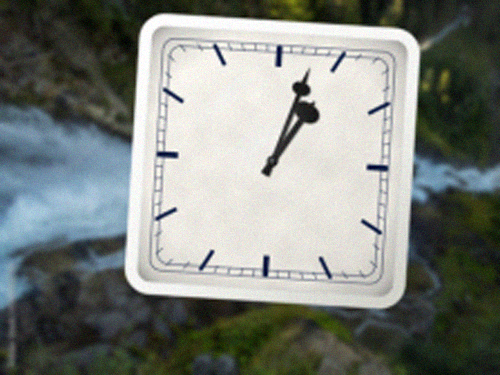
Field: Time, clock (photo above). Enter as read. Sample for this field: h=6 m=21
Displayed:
h=1 m=3
